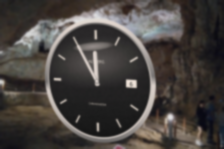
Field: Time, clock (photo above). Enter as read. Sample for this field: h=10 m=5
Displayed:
h=11 m=55
